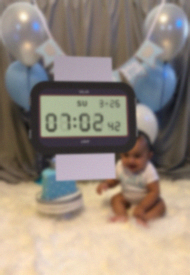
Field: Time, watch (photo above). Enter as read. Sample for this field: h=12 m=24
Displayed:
h=7 m=2
